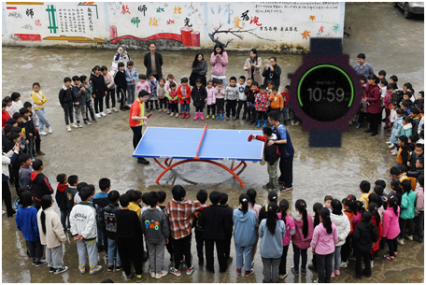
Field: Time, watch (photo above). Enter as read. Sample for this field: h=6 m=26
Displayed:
h=10 m=59
